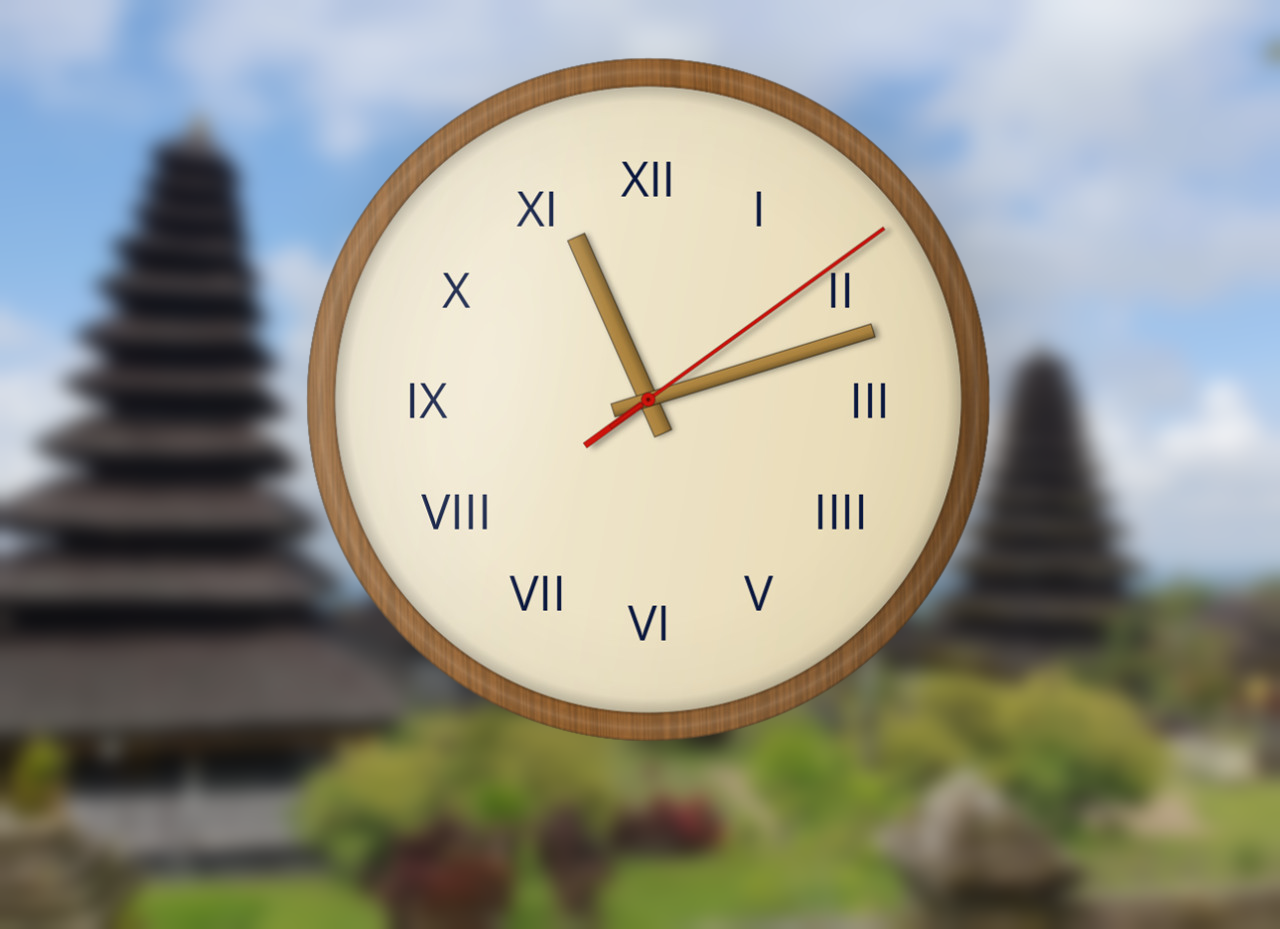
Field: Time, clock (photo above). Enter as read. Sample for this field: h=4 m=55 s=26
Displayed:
h=11 m=12 s=9
